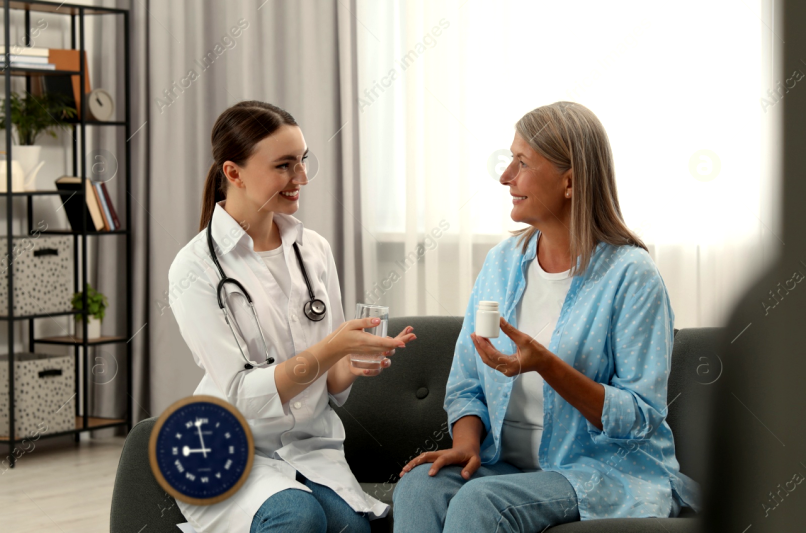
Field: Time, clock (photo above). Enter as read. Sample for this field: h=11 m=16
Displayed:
h=8 m=58
